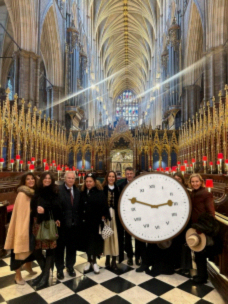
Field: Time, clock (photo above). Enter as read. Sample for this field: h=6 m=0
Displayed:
h=2 m=49
